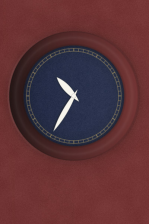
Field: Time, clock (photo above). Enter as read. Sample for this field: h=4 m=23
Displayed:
h=10 m=35
